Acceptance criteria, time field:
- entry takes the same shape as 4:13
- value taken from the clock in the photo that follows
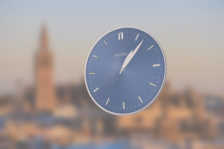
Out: 1:07
